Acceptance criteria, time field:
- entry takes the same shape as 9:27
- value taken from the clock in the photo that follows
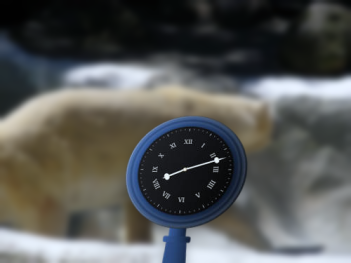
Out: 8:12
